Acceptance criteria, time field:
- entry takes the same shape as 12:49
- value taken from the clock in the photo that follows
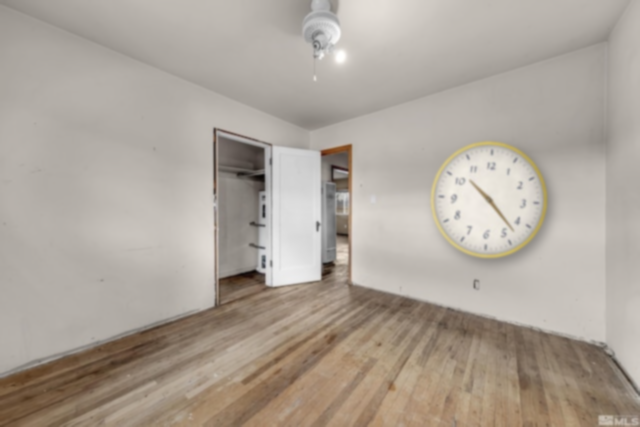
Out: 10:23
